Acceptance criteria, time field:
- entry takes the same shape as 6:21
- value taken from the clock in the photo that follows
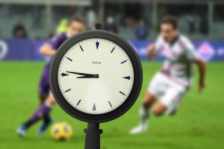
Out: 8:46
